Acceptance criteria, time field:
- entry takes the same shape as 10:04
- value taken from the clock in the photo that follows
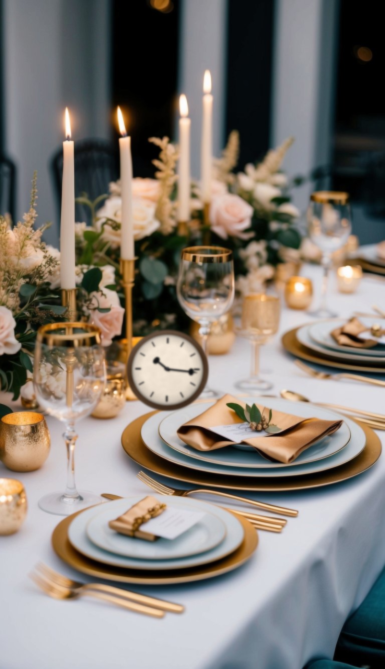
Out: 10:16
